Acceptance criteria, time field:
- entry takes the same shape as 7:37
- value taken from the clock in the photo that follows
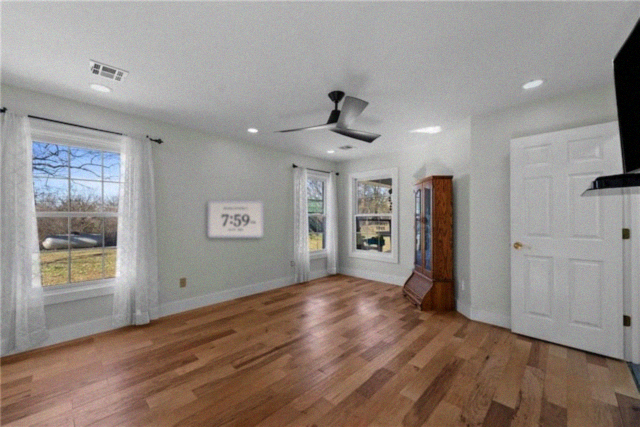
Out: 7:59
